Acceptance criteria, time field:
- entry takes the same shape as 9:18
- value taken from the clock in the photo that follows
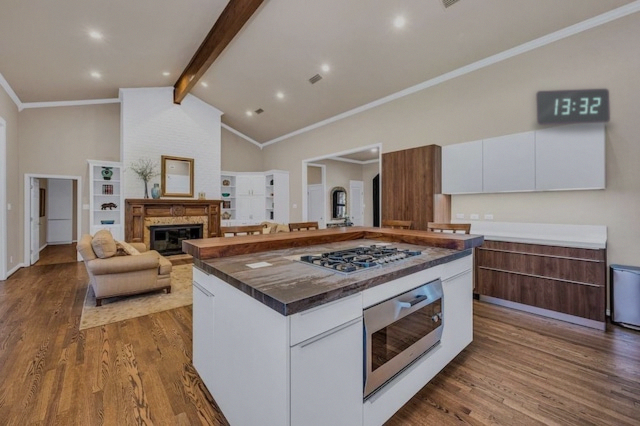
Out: 13:32
